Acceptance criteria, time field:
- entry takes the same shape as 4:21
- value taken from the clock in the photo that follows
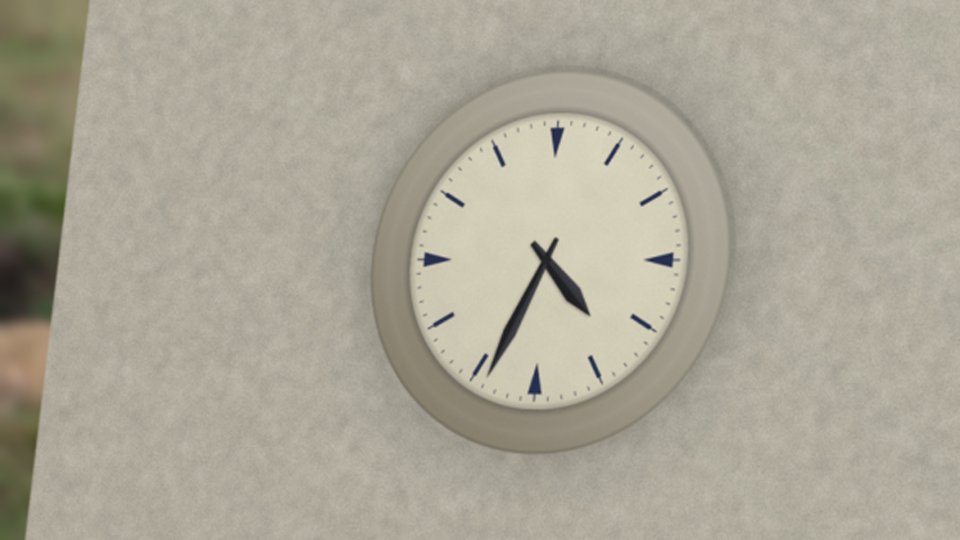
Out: 4:34
